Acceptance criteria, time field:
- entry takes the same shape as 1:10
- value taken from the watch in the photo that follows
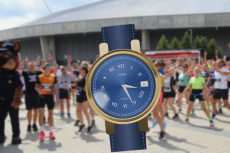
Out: 3:26
